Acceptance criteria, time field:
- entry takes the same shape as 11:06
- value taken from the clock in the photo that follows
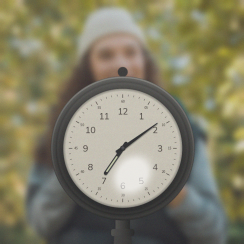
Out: 7:09
